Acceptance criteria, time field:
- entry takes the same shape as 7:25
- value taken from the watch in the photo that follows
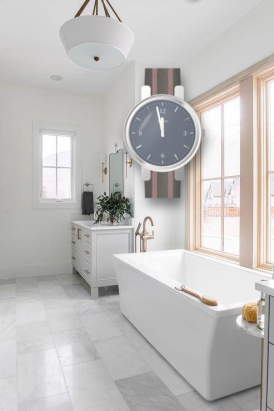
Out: 11:58
